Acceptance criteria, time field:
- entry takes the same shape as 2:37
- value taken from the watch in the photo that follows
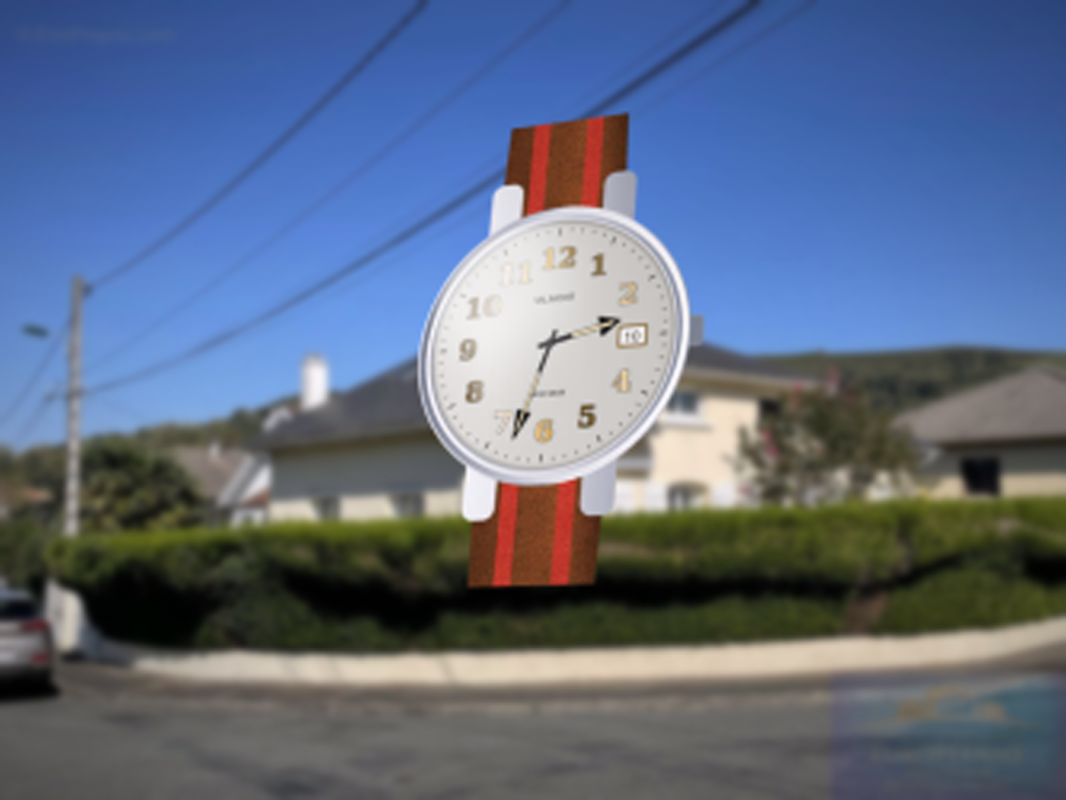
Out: 2:33
